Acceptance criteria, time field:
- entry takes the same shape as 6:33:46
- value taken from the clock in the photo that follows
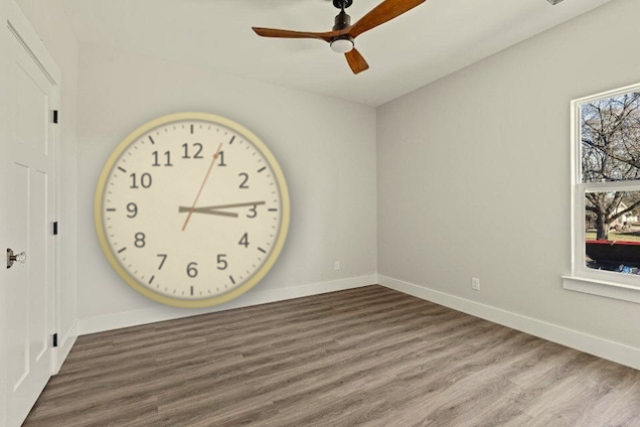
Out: 3:14:04
